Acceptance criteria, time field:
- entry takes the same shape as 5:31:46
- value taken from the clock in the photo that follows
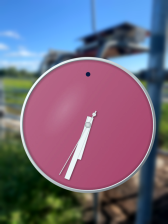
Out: 6:33:35
